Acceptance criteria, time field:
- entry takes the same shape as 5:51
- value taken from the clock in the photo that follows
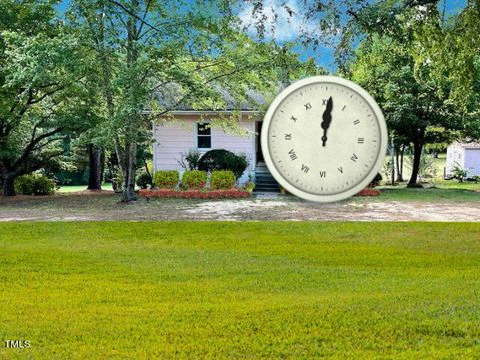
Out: 12:01
